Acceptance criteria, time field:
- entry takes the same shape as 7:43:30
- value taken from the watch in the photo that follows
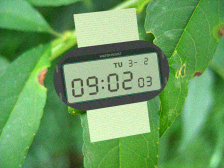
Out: 9:02:03
